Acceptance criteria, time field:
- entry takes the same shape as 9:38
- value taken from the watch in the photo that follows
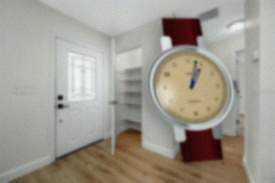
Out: 1:03
